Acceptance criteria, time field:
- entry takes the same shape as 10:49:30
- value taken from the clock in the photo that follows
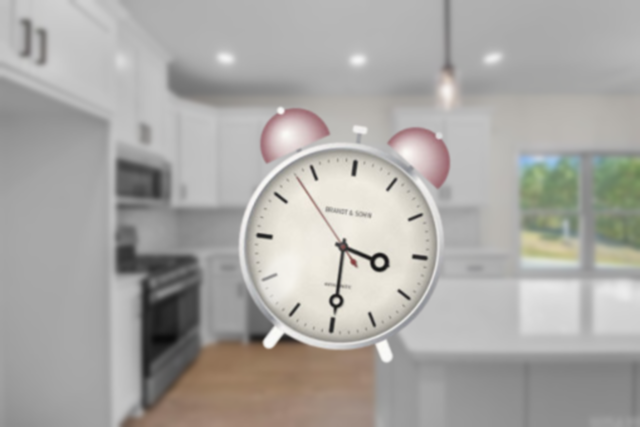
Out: 3:29:53
